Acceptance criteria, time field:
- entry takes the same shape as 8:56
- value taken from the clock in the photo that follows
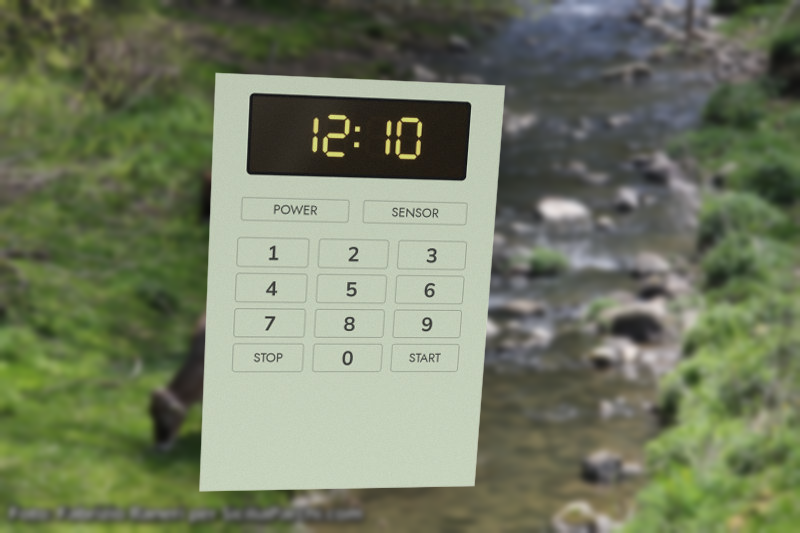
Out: 12:10
